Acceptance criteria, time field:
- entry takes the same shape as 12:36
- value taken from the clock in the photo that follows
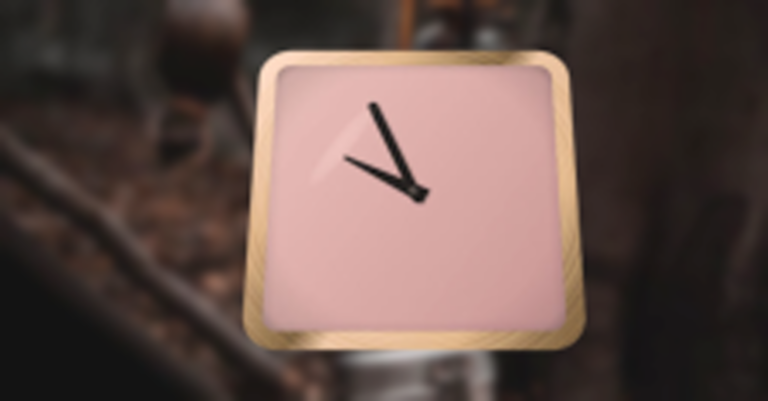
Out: 9:56
